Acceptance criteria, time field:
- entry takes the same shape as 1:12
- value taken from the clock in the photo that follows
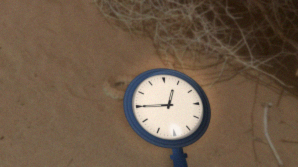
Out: 12:45
